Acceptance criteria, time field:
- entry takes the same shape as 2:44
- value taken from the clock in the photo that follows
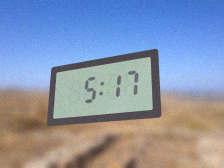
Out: 5:17
